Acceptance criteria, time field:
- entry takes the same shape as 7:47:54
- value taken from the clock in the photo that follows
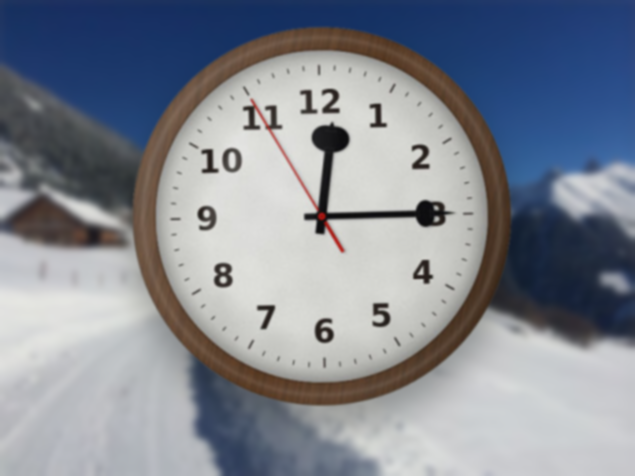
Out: 12:14:55
